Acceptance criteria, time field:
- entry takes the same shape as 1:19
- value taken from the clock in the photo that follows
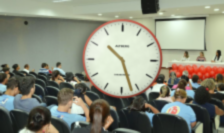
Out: 10:27
